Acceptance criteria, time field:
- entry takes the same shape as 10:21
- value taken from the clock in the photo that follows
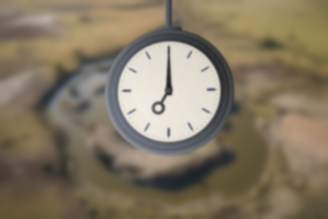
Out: 7:00
